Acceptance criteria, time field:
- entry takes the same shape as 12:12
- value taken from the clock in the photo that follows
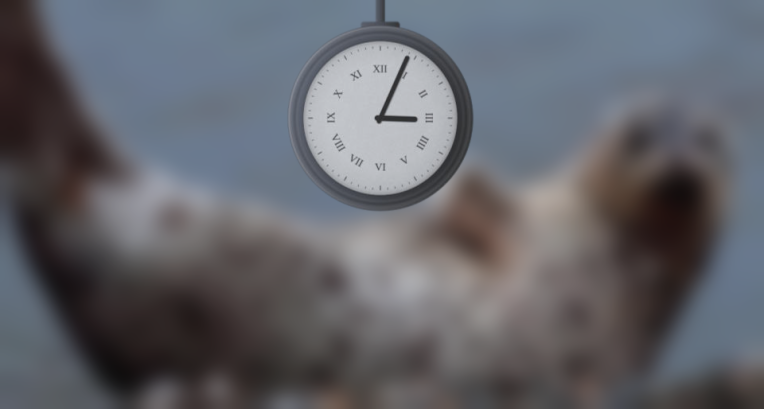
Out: 3:04
